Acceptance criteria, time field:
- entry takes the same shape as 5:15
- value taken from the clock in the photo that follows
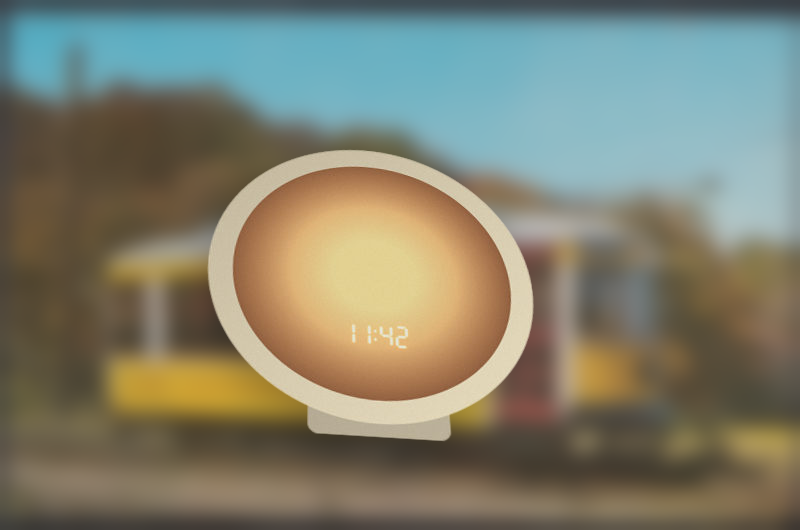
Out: 11:42
